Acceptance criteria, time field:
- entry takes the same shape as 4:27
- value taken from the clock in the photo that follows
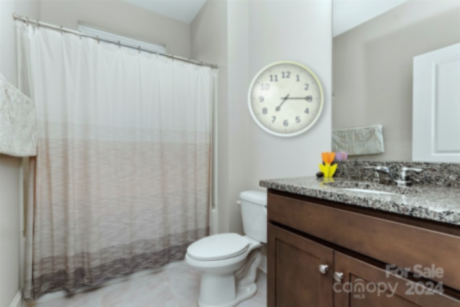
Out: 7:15
